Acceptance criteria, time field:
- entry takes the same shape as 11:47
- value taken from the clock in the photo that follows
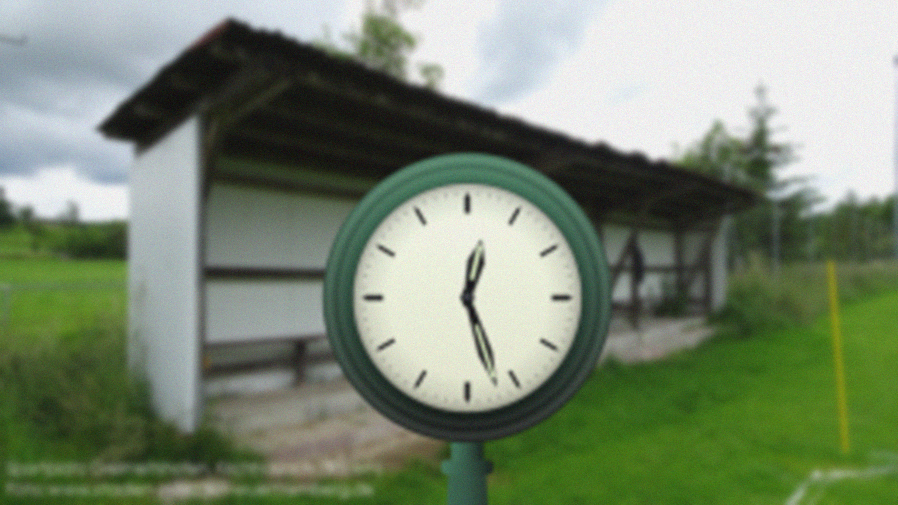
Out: 12:27
